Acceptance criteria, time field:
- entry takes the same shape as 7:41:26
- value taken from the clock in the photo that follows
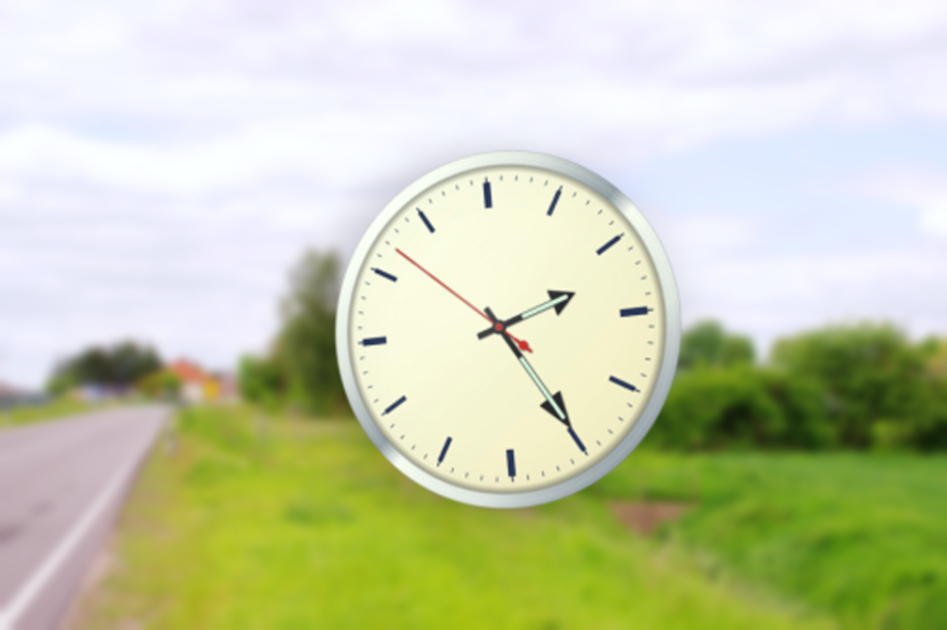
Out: 2:24:52
